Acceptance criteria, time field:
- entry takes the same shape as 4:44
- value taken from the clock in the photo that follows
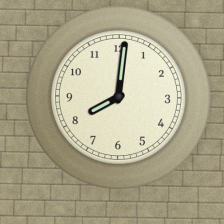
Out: 8:01
